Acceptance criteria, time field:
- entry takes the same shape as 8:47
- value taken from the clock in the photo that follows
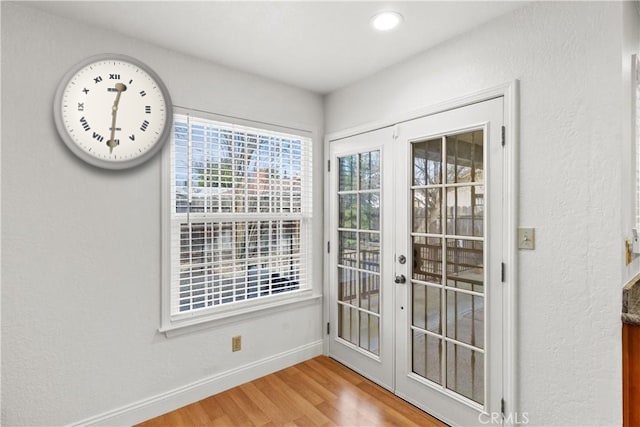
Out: 12:31
